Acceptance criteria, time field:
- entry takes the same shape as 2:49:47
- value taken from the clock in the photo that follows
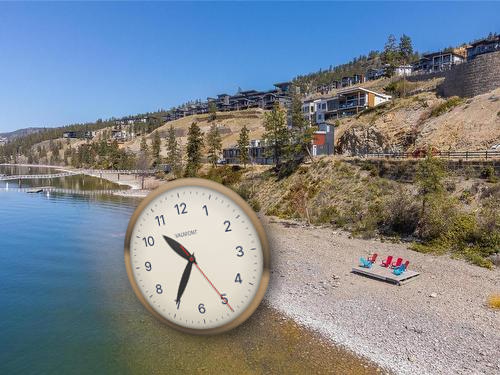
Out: 10:35:25
